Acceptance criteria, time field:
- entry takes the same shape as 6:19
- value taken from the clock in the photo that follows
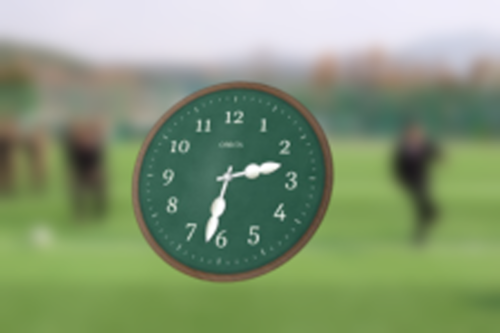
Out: 2:32
